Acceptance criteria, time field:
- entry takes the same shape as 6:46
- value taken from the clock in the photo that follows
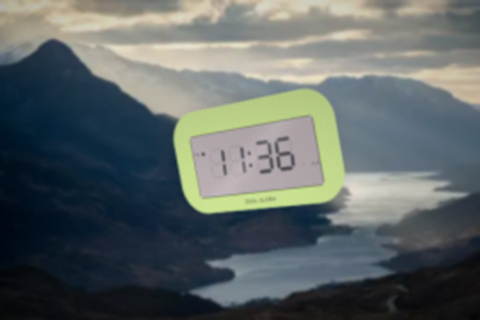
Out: 11:36
